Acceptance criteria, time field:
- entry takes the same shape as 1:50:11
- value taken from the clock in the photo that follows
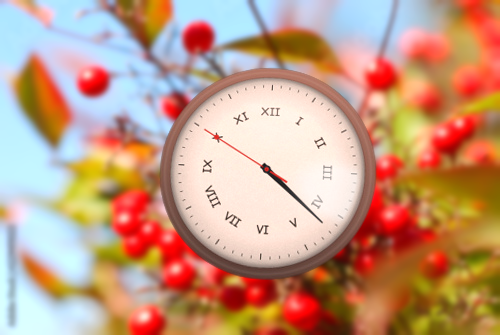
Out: 4:21:50
